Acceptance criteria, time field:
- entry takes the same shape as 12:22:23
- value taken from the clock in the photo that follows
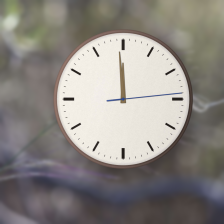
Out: 11:59:14
